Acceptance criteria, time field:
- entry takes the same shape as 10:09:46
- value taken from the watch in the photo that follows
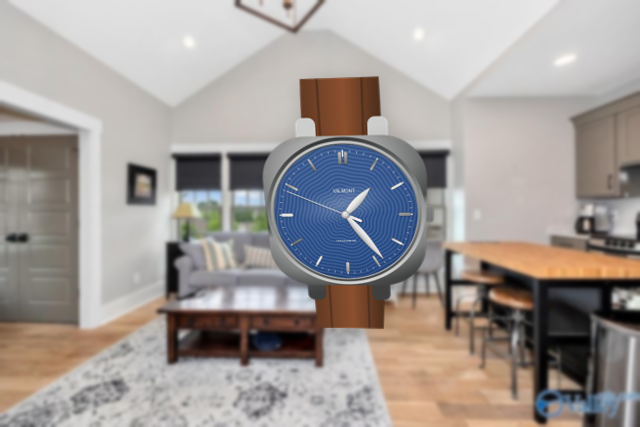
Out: 1:23:49
